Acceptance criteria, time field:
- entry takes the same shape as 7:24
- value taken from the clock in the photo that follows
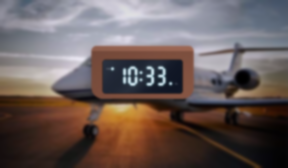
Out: 10:33
